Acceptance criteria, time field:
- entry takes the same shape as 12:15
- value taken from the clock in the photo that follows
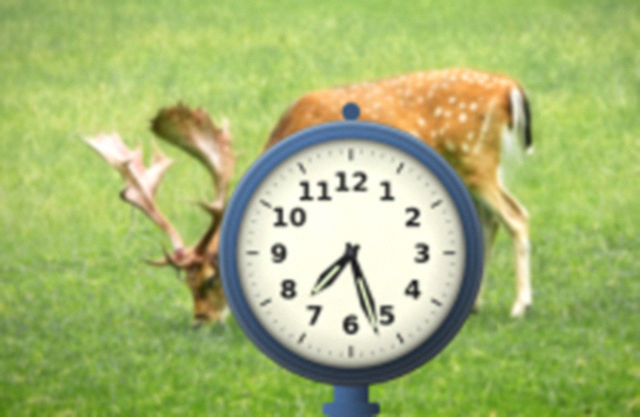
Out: 7:27
